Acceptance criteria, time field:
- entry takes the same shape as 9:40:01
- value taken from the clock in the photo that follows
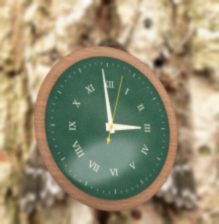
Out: 2:59:03
